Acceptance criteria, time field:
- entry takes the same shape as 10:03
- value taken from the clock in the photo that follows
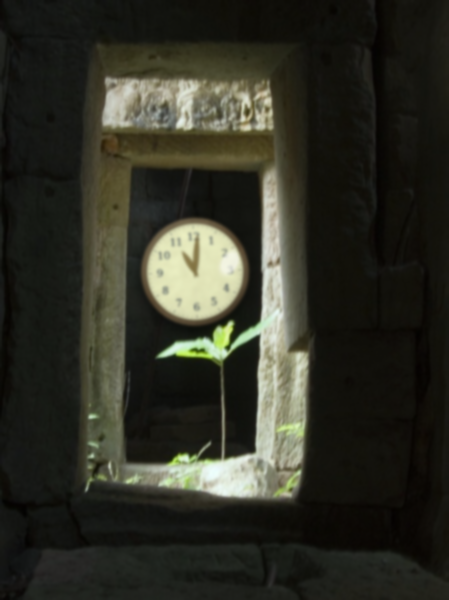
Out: 11:01
